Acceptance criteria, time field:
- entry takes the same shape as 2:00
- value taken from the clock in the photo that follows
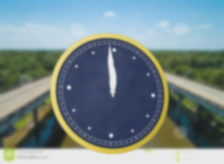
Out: 11:59
